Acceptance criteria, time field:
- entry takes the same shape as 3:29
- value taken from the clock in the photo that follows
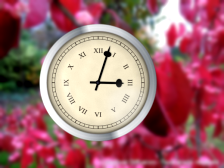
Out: 3:03
